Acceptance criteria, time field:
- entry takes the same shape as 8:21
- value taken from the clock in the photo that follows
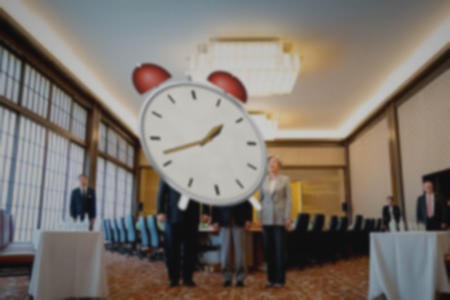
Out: 1:42
